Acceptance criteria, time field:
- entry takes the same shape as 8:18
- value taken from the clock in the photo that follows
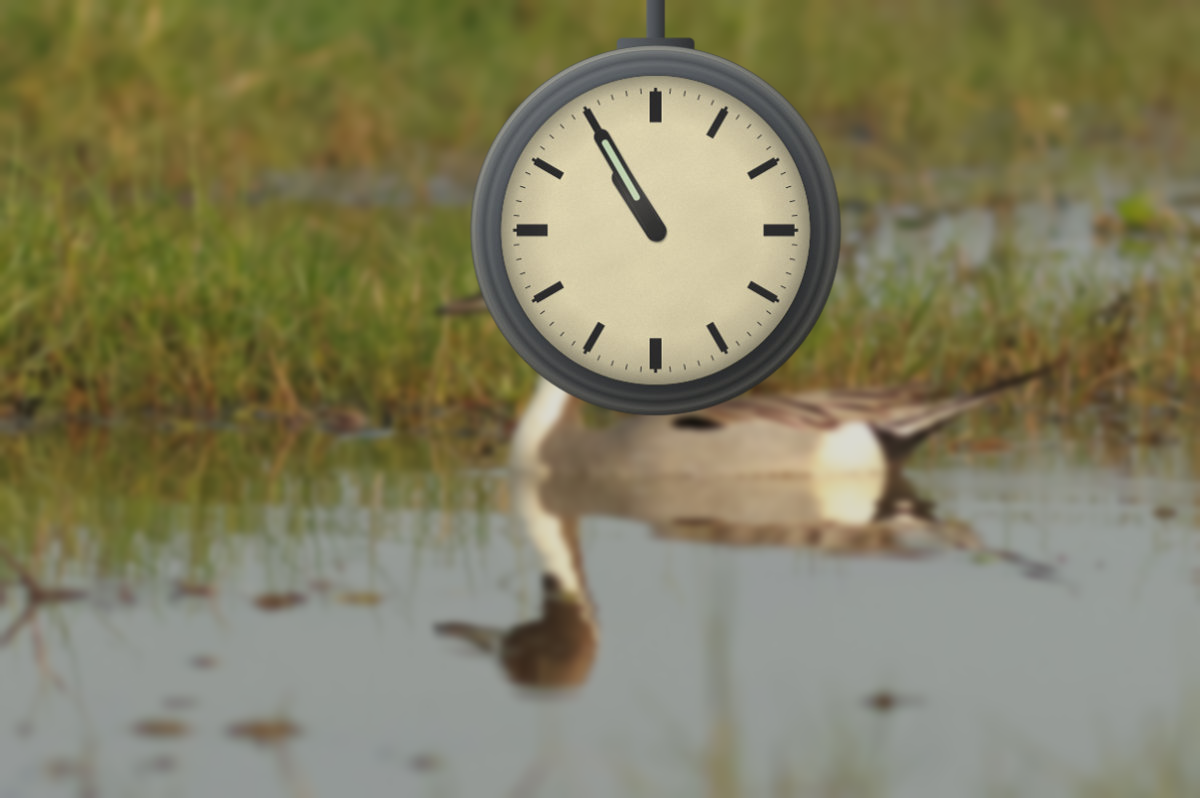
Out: 10:55
